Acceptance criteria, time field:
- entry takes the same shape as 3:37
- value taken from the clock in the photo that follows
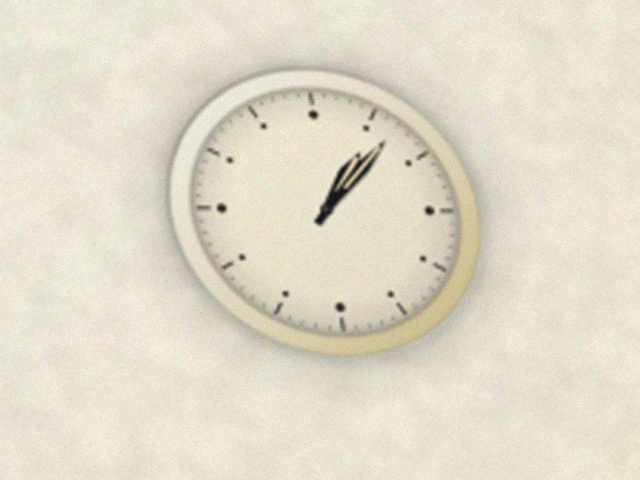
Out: 1:07
